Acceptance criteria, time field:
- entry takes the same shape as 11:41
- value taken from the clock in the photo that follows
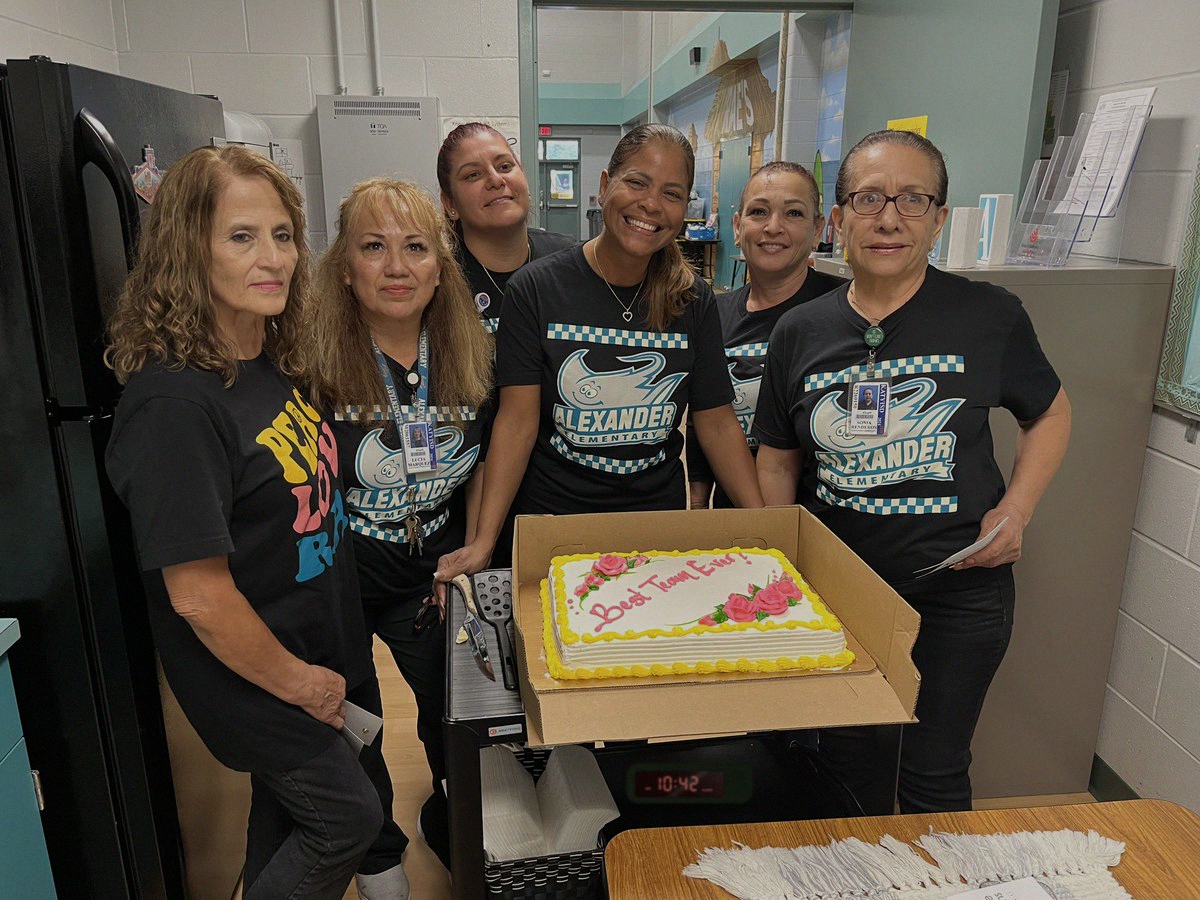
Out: 10:42
